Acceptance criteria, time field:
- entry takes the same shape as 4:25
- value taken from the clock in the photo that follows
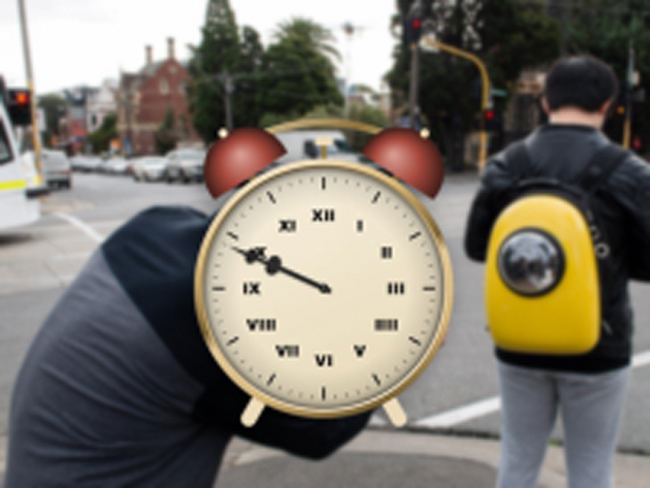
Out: 9:49
